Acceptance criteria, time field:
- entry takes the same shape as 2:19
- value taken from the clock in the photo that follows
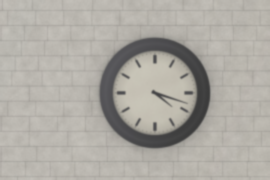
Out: 4:18
